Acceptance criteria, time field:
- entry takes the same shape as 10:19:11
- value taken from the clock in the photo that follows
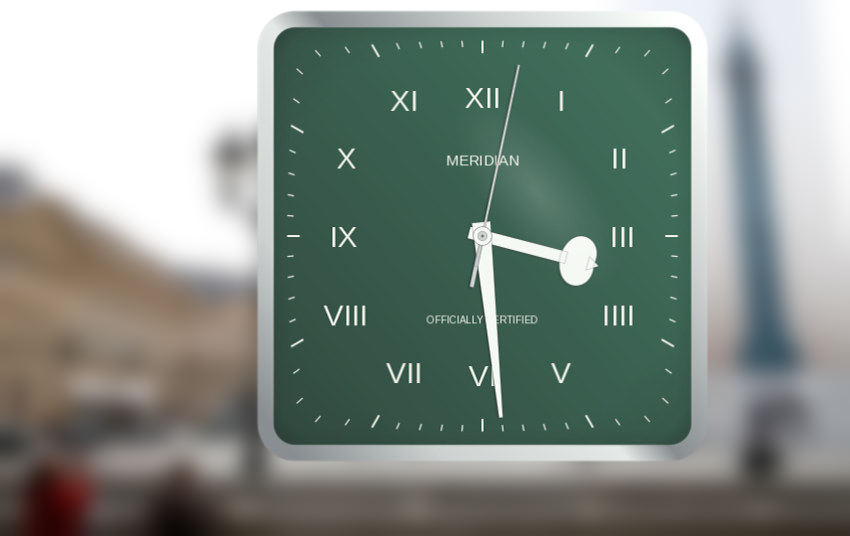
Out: 3:29:02
